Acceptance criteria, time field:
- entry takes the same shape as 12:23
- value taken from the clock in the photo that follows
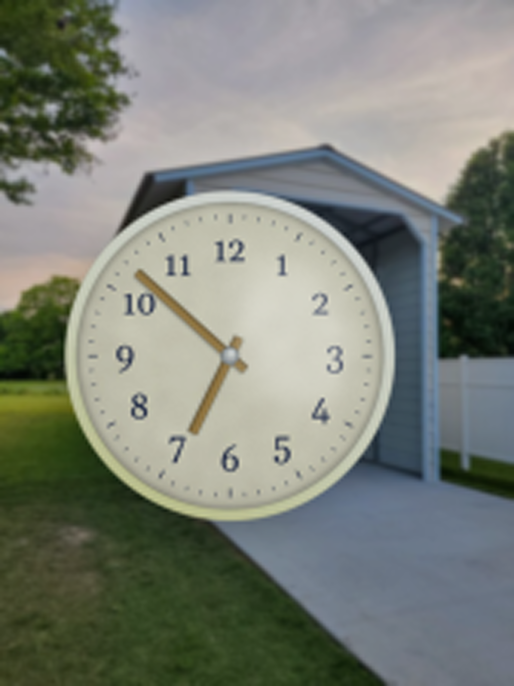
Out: 6:52
